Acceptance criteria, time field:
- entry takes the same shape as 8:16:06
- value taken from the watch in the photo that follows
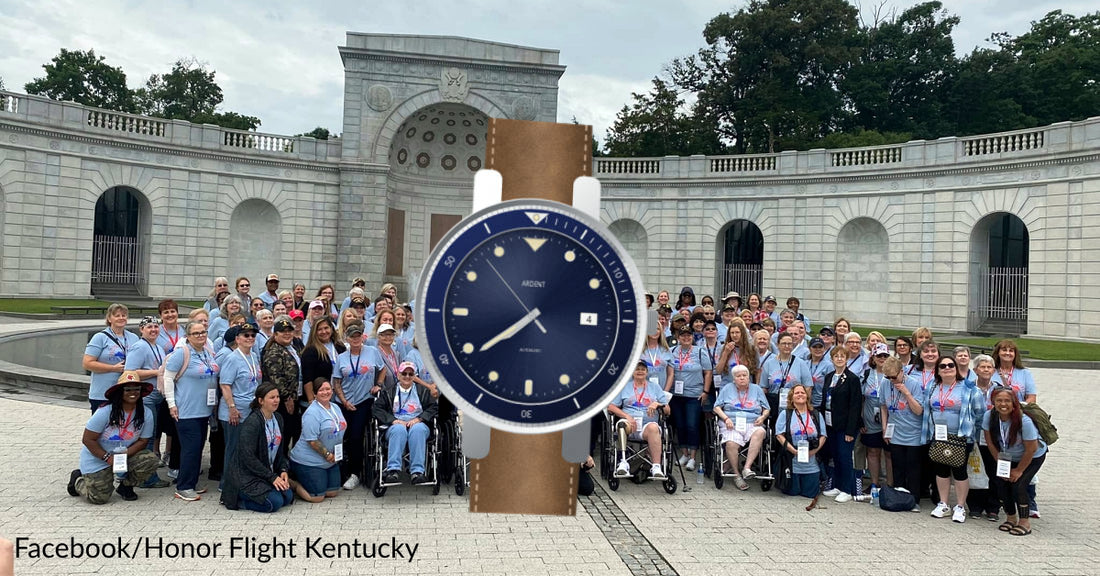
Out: 7:38:53
